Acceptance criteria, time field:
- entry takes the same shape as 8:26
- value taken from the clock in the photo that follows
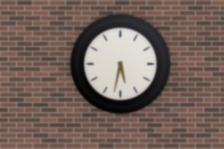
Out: 5:32
